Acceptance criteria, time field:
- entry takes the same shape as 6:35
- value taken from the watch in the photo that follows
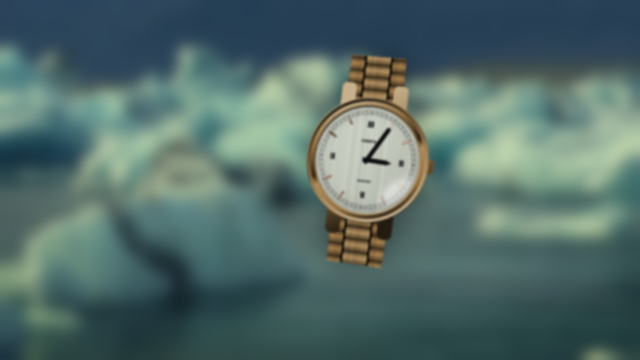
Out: 3:05
